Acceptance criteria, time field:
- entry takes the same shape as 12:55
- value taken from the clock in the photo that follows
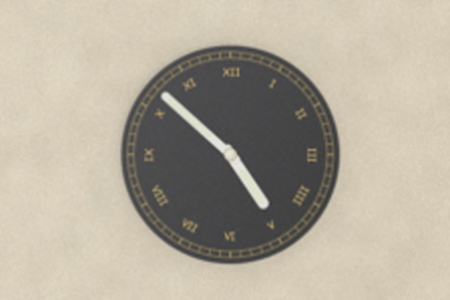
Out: 4:52
